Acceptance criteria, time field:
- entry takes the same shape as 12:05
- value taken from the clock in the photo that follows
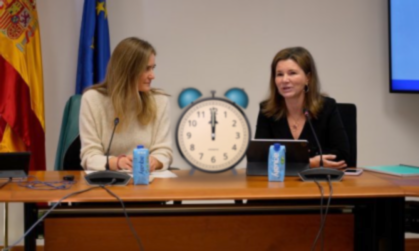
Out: 12:00
